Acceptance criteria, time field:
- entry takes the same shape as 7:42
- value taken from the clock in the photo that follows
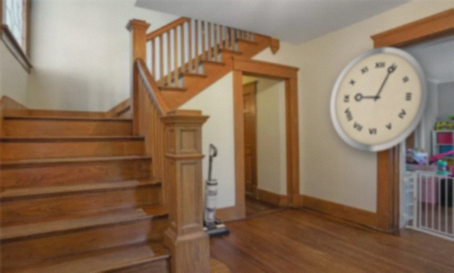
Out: 9:04
